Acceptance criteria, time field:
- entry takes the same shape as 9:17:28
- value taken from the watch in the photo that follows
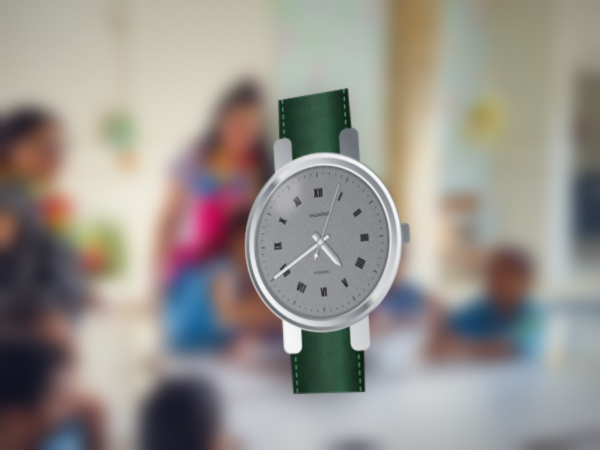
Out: 4:40:04
